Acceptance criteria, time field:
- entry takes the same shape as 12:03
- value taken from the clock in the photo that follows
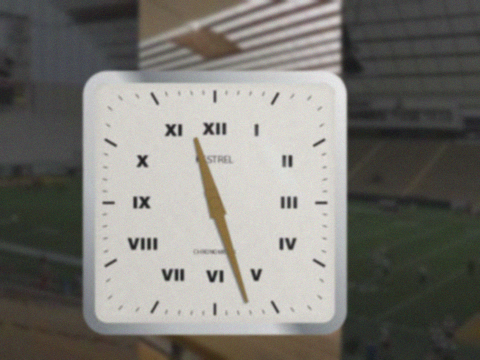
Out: 11:27
